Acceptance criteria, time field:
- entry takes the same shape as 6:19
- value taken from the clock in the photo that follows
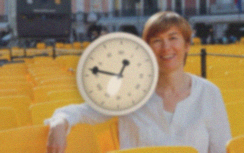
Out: 12:47
